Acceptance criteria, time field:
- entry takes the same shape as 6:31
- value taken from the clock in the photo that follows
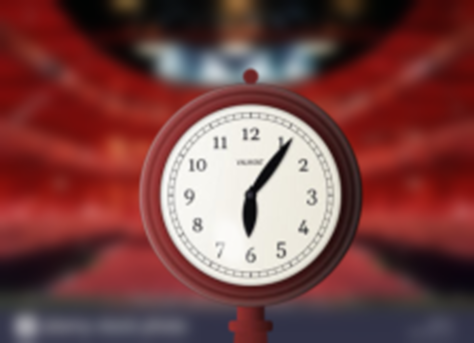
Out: 6:06
